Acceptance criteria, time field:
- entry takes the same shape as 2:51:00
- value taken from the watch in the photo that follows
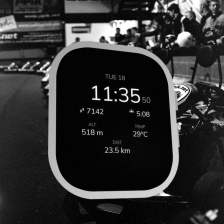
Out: 11:35:50
